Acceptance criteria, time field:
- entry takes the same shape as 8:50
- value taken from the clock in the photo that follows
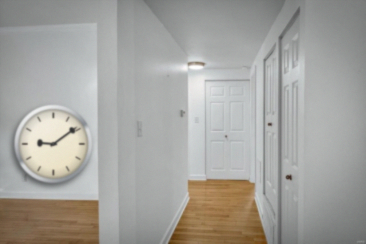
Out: 9:09
